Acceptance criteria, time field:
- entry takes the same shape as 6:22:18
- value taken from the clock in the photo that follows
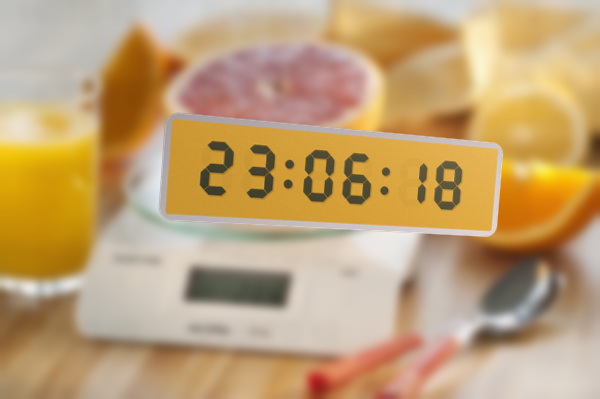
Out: 23:06:18
